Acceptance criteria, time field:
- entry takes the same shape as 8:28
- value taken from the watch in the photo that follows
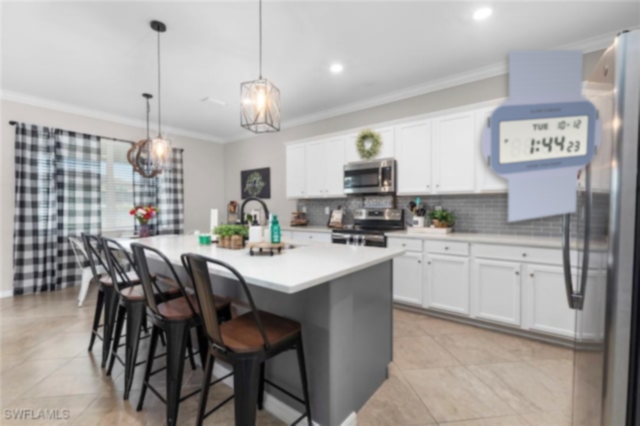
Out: 1:44
